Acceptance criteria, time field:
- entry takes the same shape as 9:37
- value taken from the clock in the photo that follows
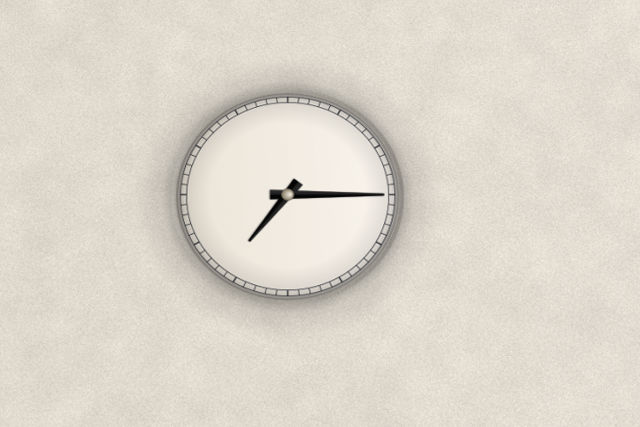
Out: 7:15
